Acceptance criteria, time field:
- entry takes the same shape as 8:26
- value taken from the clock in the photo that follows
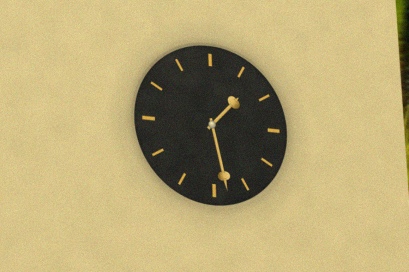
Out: 1:28
